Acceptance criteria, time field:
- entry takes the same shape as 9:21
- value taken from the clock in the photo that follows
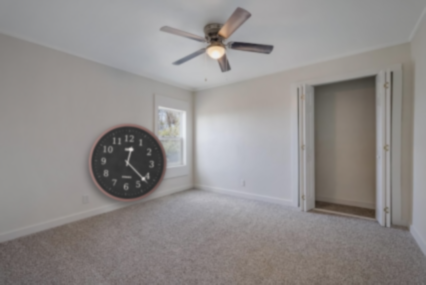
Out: 12:22
